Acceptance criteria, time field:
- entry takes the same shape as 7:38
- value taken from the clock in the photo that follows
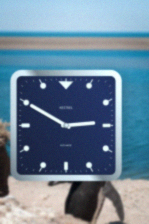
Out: 2:50
